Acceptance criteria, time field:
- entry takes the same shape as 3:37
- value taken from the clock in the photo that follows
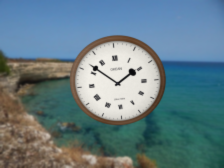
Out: 1:52
